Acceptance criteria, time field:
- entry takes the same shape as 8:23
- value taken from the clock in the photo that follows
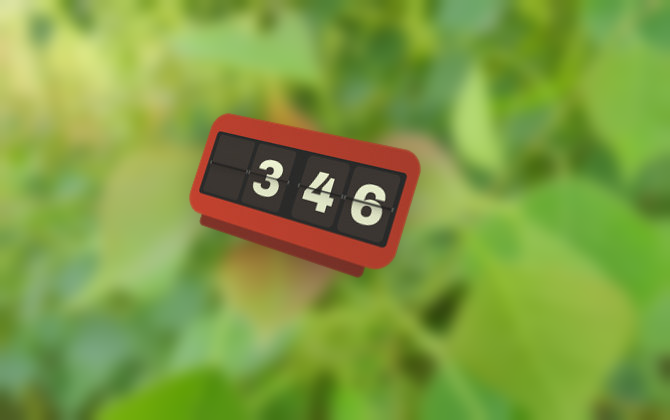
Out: 3:46
